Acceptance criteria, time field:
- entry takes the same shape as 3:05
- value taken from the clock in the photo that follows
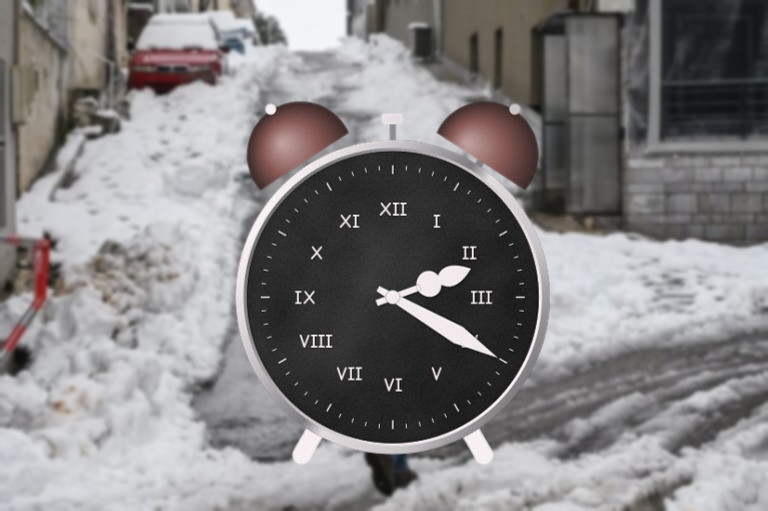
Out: 2:20
